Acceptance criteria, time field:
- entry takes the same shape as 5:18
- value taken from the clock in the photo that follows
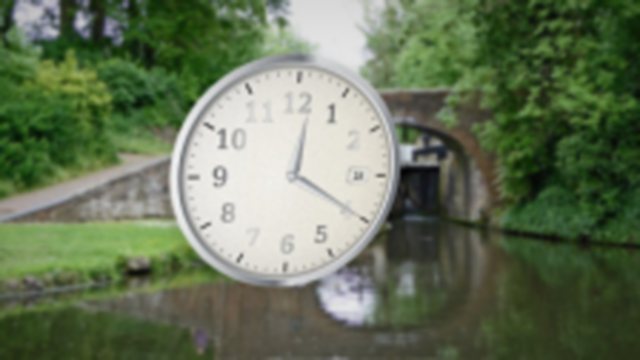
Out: 12:20
